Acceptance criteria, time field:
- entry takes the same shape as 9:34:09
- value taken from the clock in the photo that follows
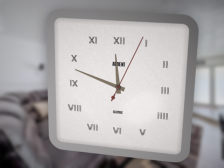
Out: 11:48:04
